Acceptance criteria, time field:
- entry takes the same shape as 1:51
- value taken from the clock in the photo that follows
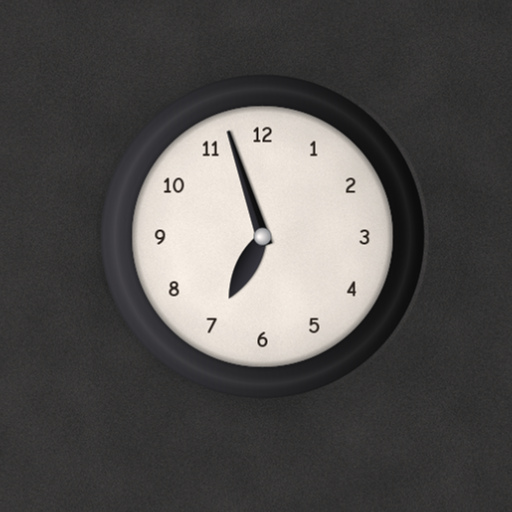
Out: 6:57
